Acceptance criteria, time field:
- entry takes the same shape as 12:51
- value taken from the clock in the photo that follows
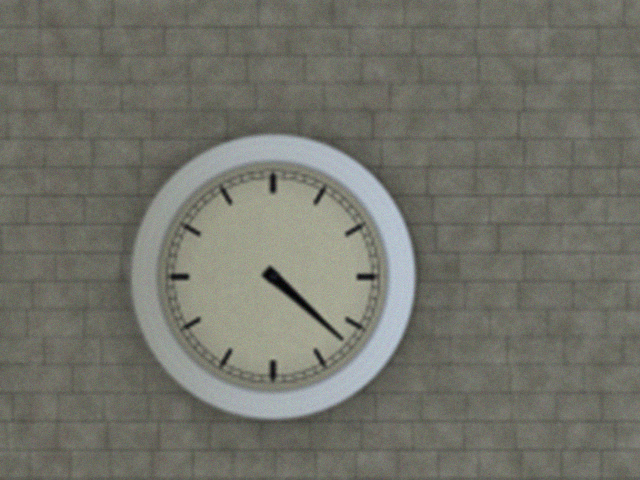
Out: 4:22
